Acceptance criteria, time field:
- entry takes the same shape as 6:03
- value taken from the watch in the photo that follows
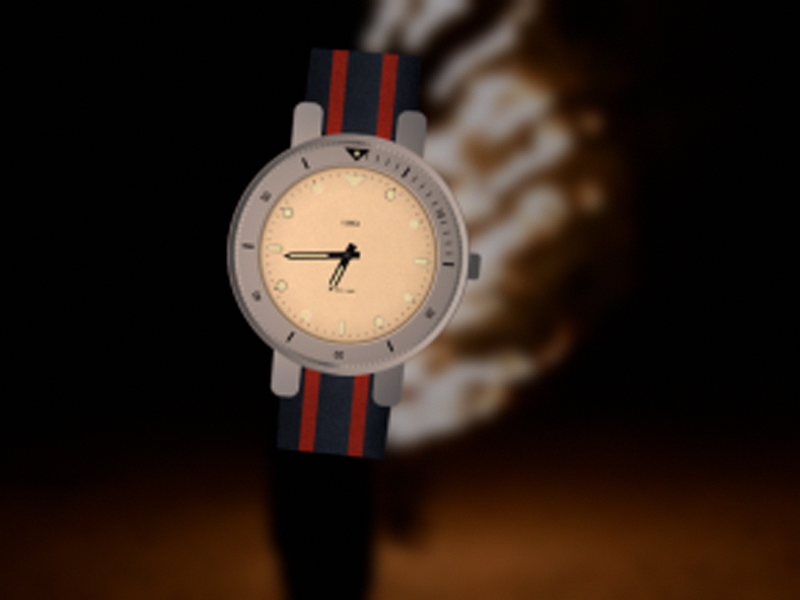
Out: 6:44
